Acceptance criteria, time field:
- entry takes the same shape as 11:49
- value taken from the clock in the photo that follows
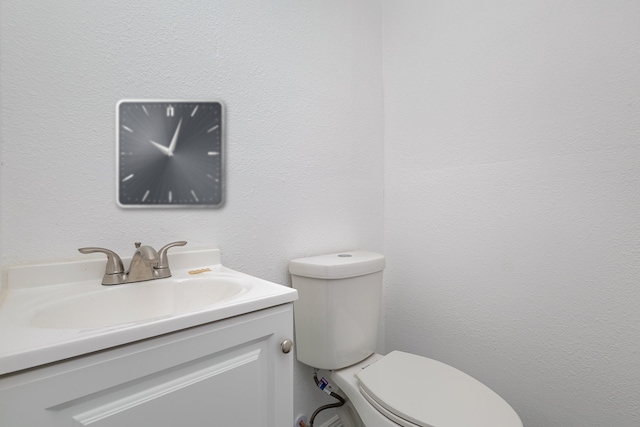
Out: 10:03
